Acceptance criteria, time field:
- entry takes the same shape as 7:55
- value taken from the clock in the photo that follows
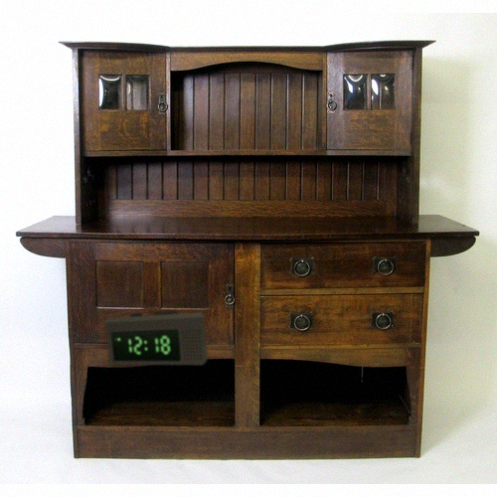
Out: 12:18
